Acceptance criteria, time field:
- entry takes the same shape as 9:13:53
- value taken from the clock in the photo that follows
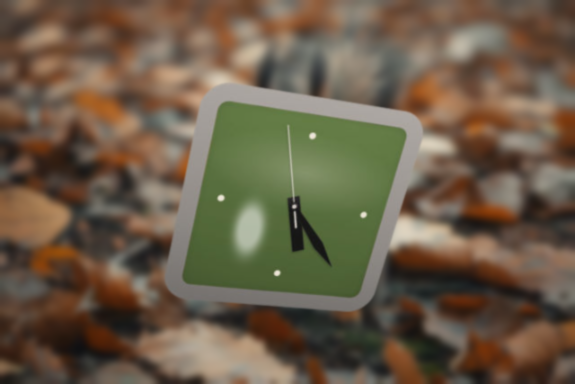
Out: 5:22:57
